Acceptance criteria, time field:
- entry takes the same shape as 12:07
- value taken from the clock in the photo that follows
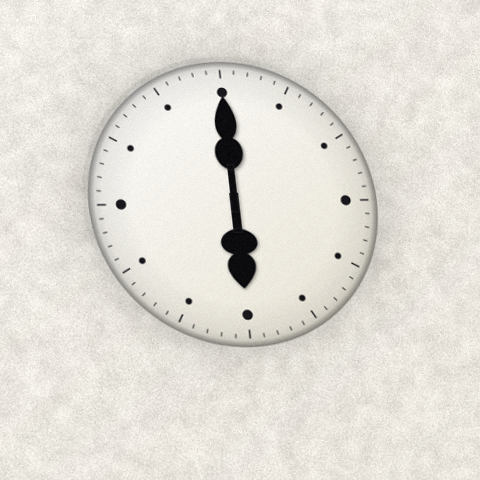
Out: 6:00
